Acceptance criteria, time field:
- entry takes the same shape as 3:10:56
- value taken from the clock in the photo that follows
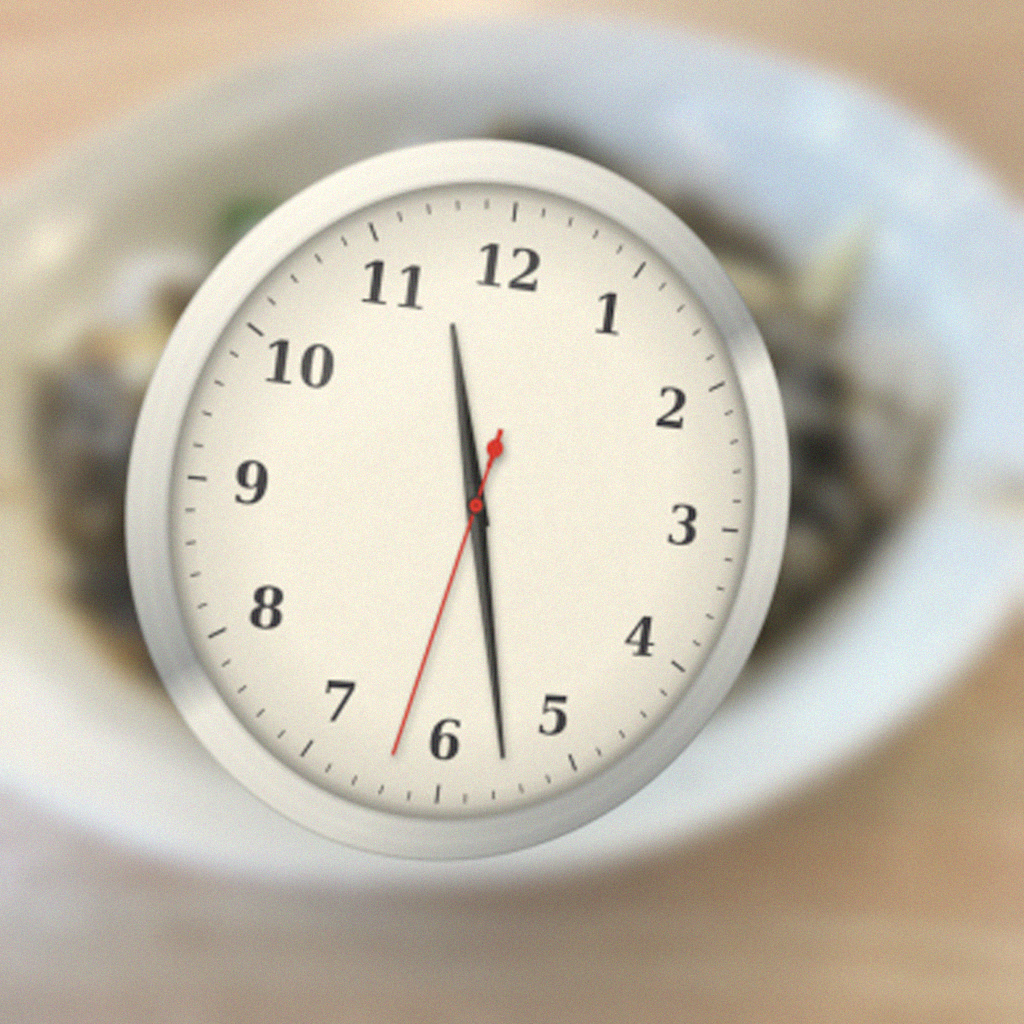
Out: 11:27:32
